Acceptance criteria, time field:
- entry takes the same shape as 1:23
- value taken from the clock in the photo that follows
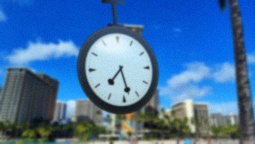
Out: 7:28
